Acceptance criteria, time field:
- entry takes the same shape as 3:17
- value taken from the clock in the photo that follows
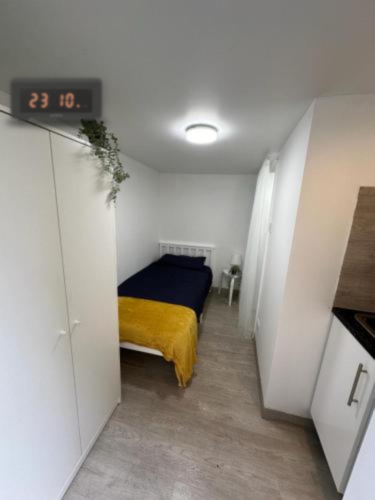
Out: 23:10
